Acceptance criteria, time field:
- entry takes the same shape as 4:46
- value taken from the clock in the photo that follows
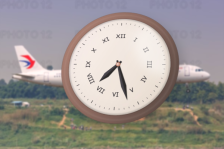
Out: 7:27
